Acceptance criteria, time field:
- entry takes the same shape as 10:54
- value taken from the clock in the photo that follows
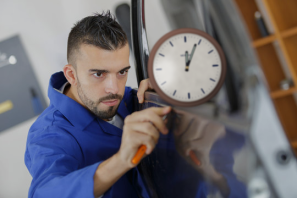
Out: 12:04
